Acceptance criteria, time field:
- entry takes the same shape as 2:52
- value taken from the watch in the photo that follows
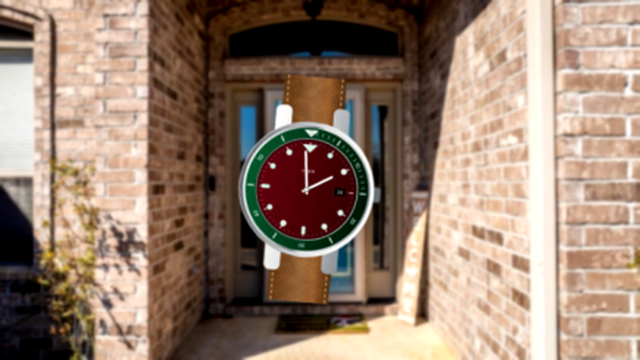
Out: 1:59
